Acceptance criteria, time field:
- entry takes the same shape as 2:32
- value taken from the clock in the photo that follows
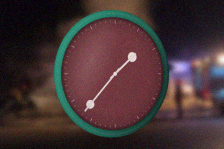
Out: 1:37
